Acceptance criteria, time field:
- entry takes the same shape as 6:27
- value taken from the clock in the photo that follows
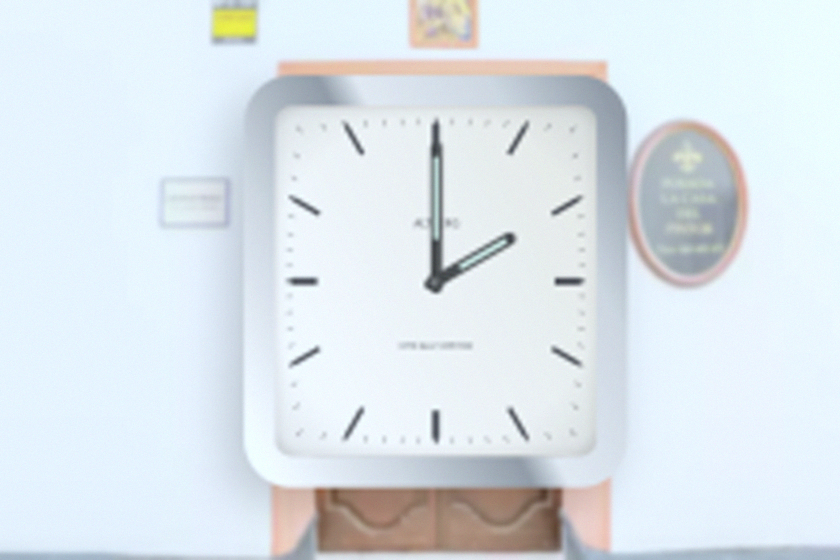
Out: 2:00
